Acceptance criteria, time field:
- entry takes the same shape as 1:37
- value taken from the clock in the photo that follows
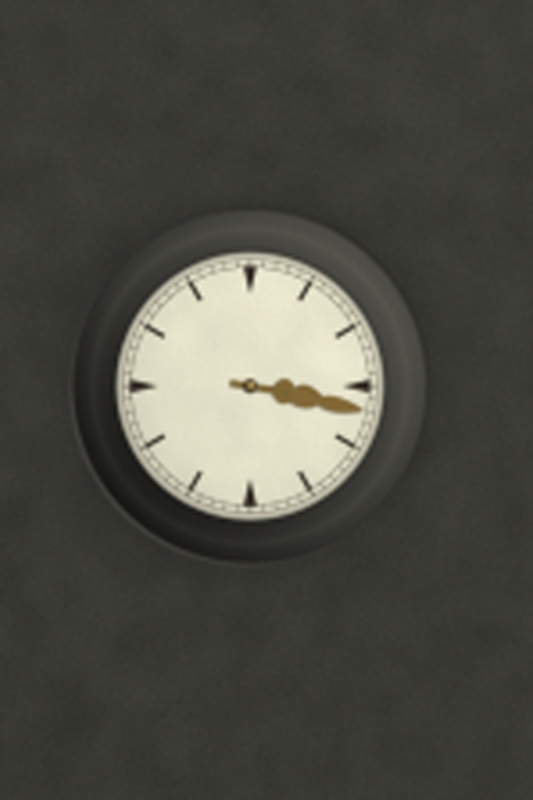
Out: 3:17
